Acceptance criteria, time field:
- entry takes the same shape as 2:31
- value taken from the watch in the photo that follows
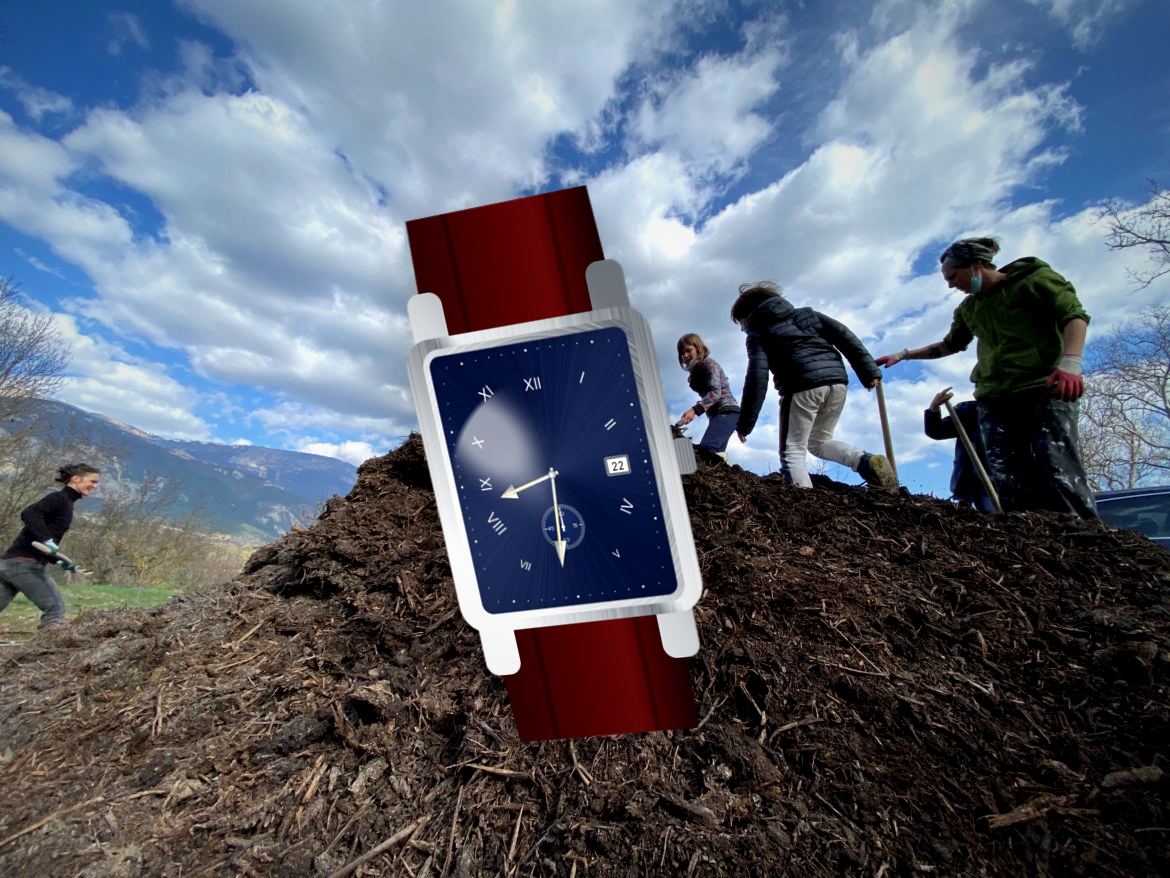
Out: 8:31
